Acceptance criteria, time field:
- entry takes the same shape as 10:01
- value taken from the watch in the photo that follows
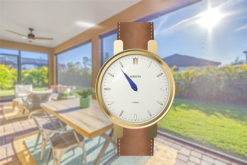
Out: 10:54
